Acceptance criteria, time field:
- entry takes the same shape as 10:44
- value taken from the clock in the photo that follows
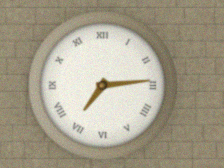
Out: 7:14
